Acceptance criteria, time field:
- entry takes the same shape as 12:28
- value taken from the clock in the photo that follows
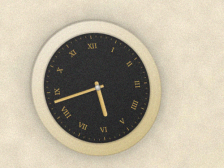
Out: 5:43
